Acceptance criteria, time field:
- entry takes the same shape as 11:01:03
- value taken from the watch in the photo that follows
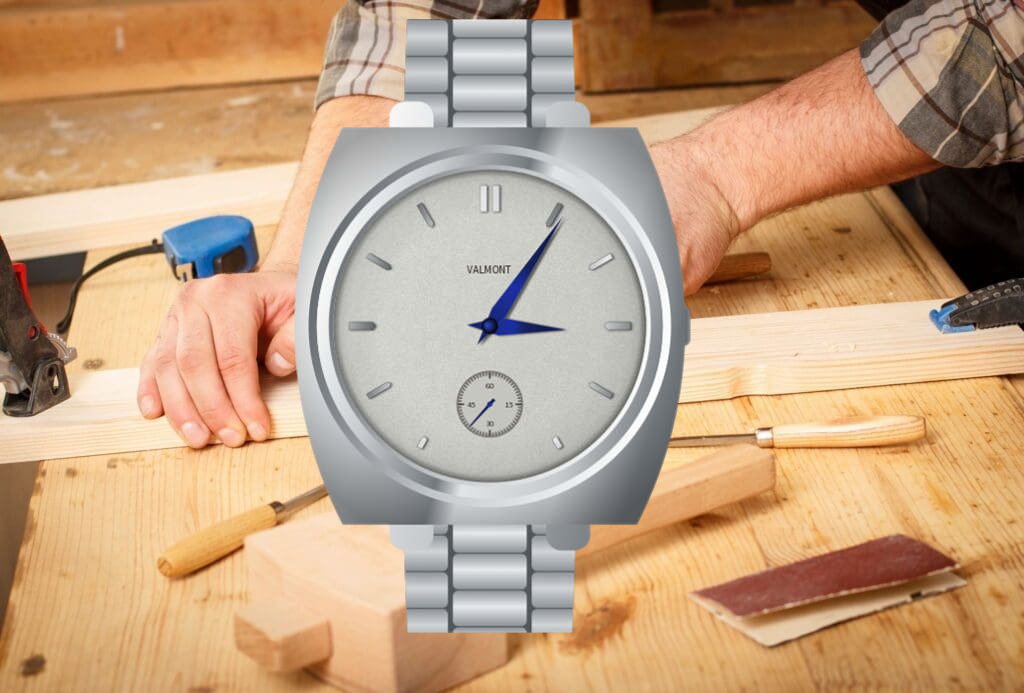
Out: 3:05:37
